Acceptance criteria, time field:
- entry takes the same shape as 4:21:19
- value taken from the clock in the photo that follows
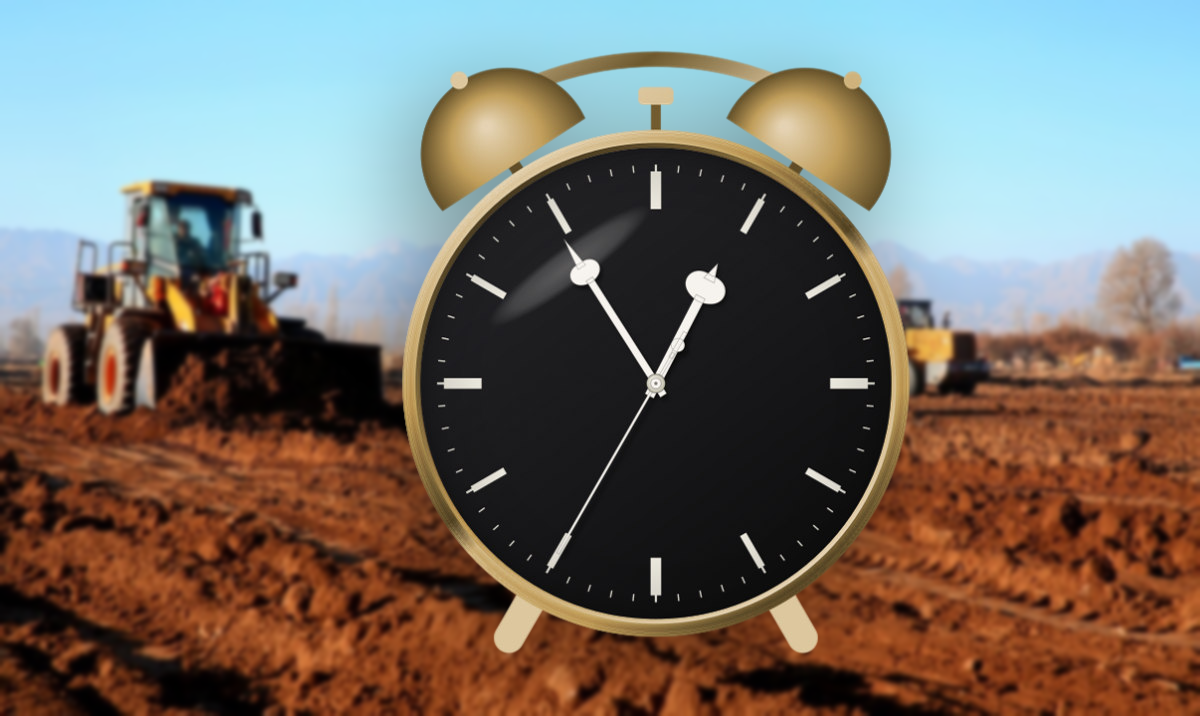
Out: 12:54:35
